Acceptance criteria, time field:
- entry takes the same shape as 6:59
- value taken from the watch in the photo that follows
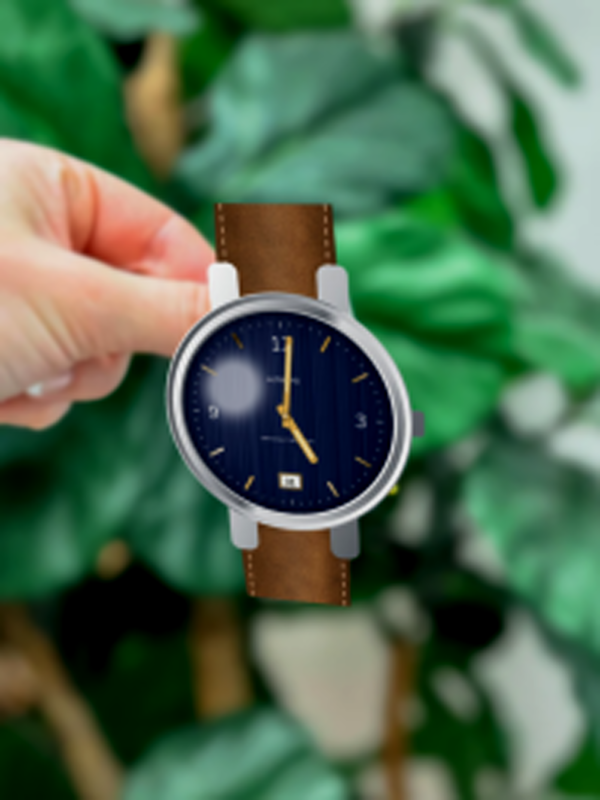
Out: 5:01
